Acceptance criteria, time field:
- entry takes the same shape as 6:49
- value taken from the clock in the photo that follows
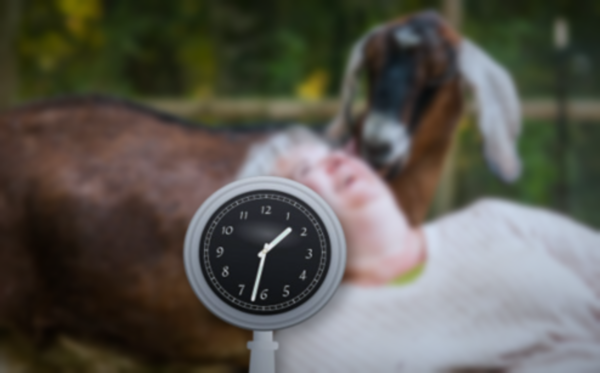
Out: 1:32
